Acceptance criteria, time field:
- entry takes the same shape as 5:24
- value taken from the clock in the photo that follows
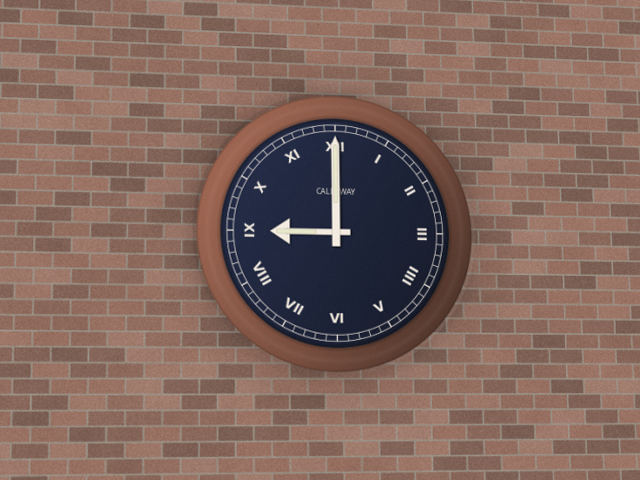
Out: 9:00
